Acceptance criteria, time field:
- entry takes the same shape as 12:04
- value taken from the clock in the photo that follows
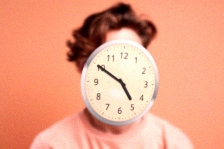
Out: 4:50
